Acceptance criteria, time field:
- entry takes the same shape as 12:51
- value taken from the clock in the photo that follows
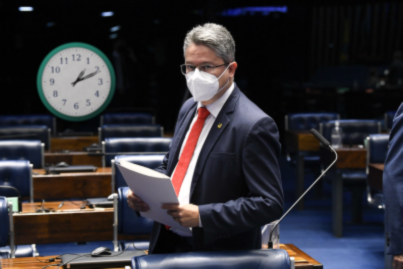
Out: 1:11
